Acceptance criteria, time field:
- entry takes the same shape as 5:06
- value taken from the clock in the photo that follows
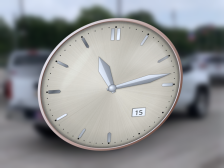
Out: 11:13
